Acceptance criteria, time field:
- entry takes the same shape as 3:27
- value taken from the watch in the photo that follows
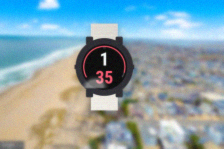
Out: 1:35
